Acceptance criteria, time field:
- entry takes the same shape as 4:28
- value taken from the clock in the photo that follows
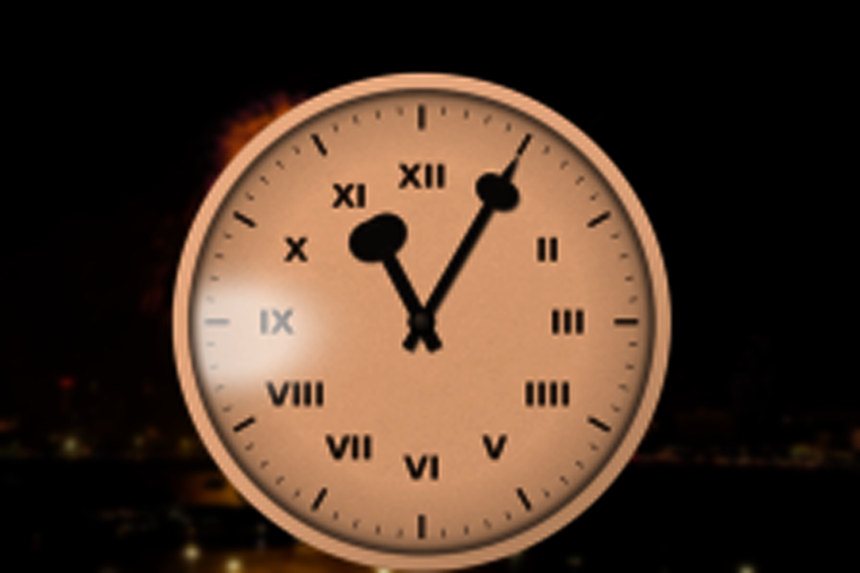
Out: 11:05
